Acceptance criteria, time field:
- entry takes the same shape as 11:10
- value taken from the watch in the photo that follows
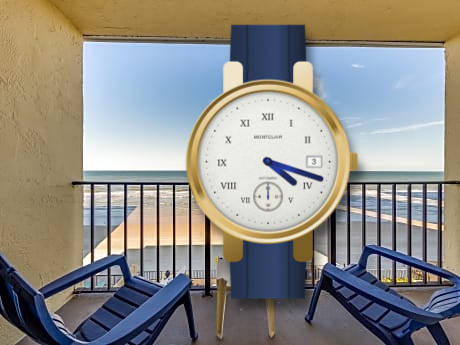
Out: 4:18
